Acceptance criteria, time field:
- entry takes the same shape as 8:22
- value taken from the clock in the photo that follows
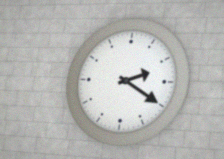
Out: 2:20
